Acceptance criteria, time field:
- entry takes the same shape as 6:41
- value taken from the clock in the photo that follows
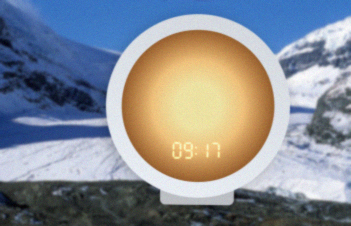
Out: 9:17
